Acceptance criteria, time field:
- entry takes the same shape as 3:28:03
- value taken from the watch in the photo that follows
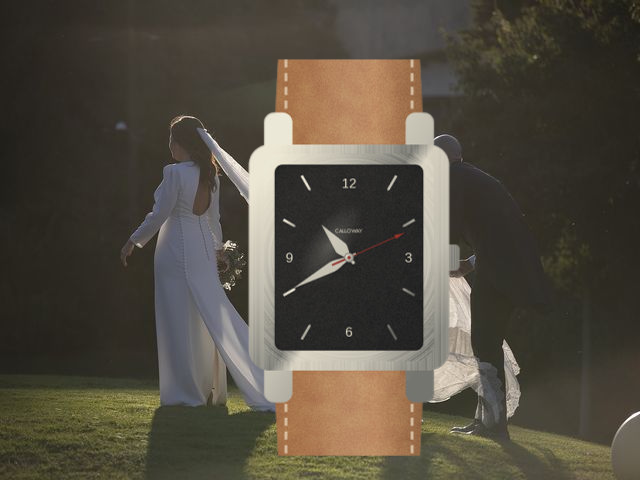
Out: 10:40:11
